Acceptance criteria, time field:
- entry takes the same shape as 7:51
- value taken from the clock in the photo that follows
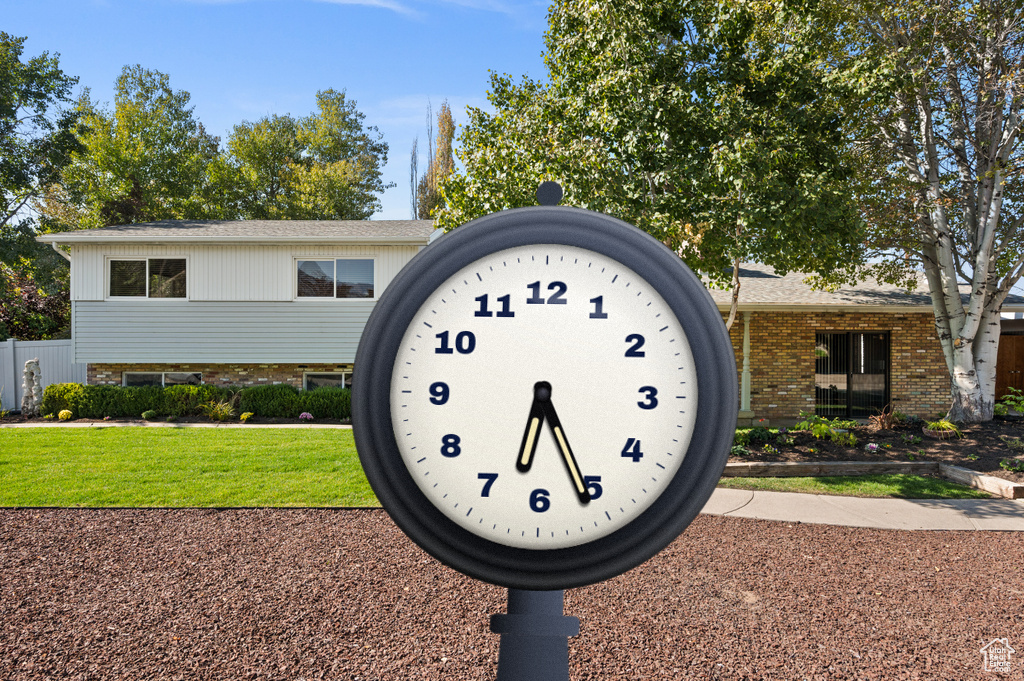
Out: 6:26
